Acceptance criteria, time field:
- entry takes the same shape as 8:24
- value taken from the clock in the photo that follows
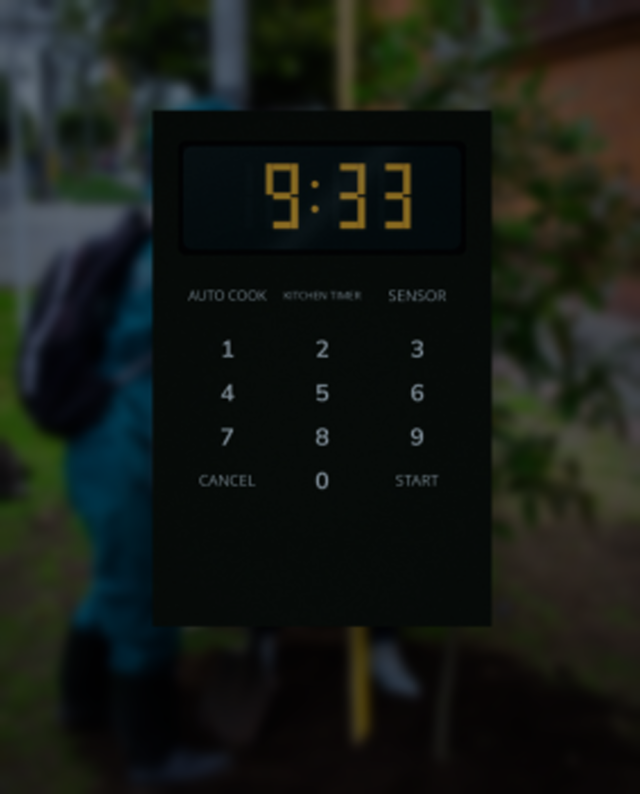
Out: 9:33
